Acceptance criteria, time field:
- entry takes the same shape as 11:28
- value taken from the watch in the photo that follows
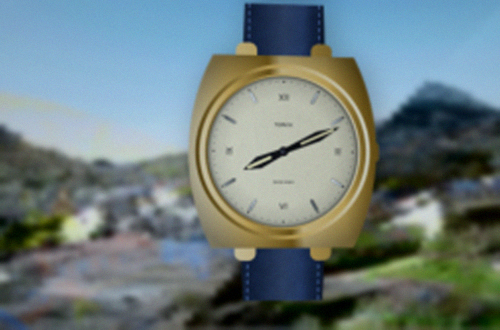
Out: 8:11
